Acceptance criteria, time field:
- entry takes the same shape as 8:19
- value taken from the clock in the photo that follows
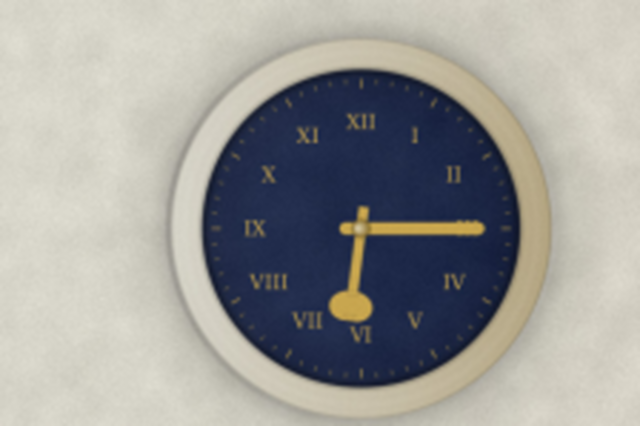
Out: 6:15
